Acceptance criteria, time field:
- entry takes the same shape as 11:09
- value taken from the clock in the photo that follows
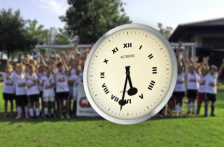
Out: 5:32
